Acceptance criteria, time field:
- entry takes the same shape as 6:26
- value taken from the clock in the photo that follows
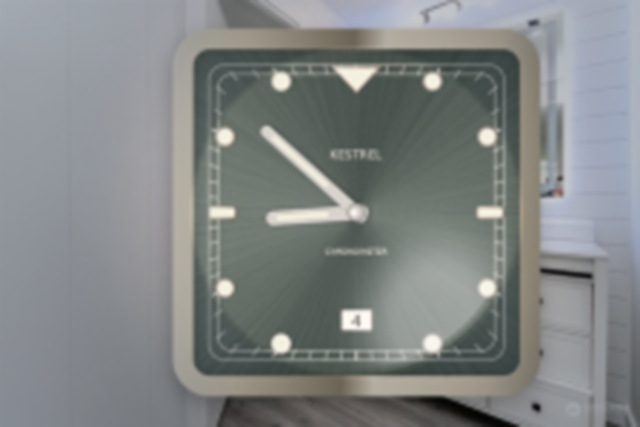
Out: 8:52
